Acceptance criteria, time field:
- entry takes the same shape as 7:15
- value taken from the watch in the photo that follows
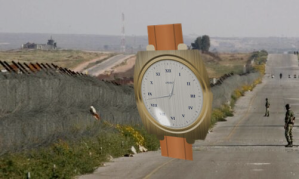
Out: 12:43
